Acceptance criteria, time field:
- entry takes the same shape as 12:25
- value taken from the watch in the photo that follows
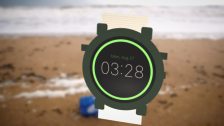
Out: 3:28
